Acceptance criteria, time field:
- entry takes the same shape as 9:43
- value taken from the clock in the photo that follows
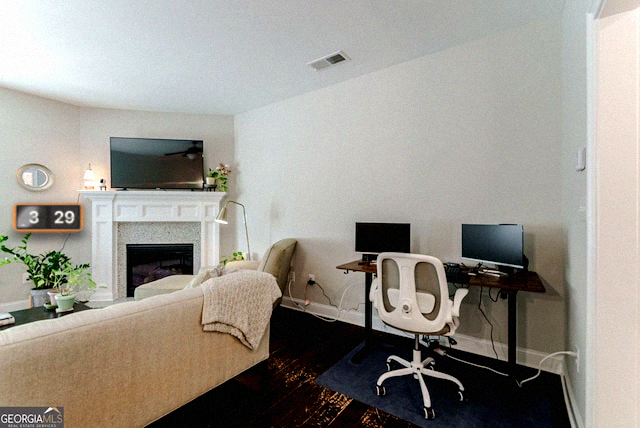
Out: 3:29
